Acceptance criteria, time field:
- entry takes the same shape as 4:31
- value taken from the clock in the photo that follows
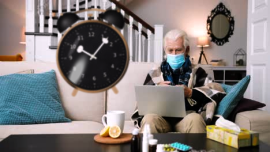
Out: 10:07
